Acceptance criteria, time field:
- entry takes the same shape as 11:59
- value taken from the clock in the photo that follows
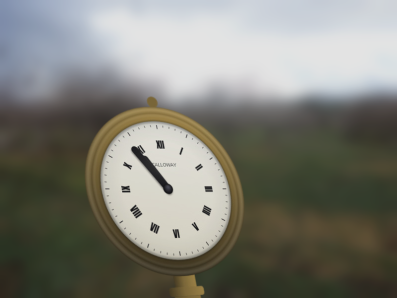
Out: 10:54
